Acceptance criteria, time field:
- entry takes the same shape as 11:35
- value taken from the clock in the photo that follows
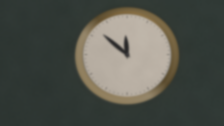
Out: 11:52
